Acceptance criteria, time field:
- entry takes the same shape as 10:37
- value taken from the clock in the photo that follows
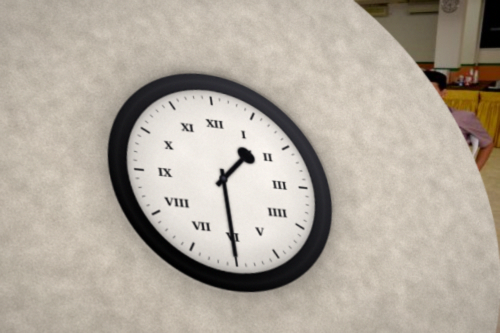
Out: 1:30
